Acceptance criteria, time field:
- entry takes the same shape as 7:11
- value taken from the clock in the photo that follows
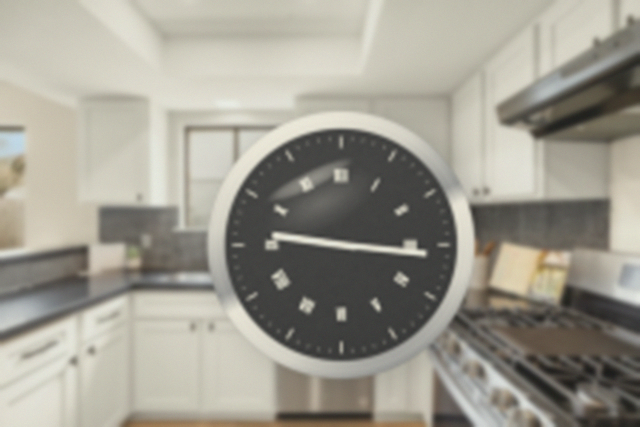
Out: 9:16
